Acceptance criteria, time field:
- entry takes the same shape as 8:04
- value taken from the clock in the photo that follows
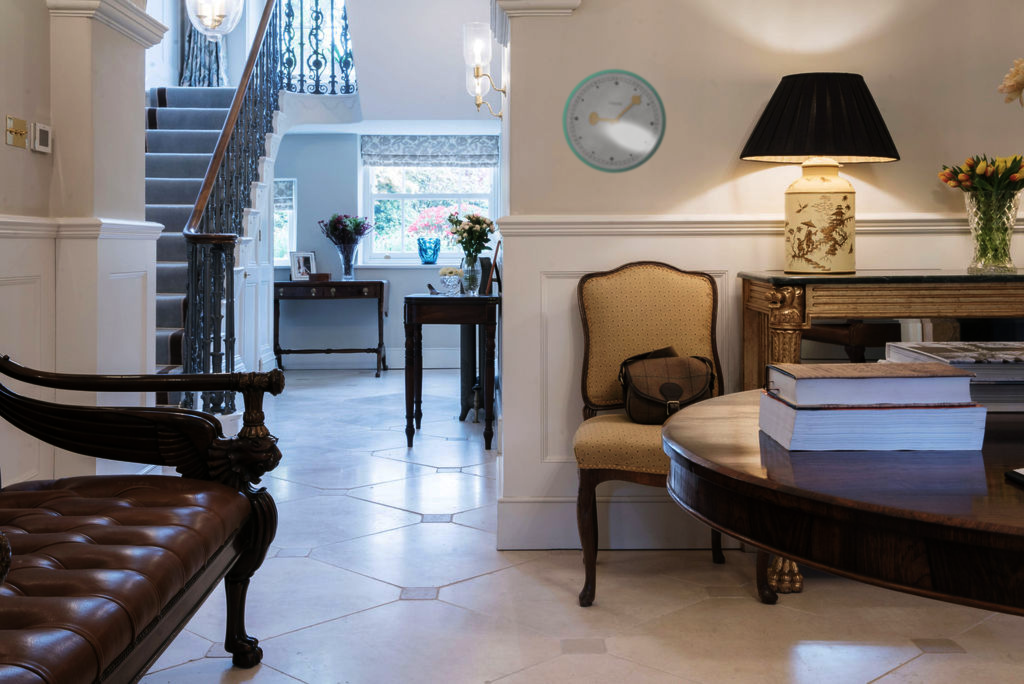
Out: 9:07
